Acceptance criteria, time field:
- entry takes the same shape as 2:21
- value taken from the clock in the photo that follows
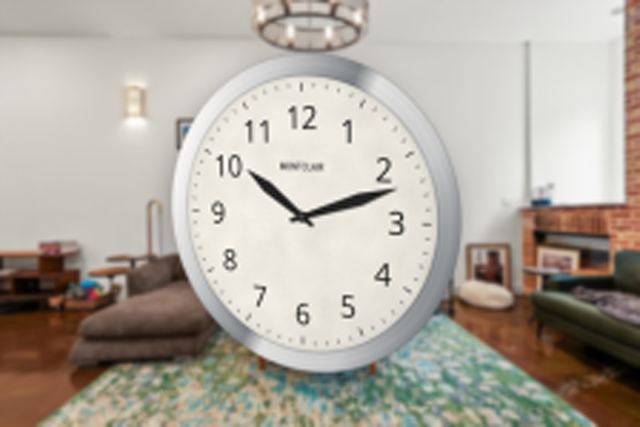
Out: 10:12
